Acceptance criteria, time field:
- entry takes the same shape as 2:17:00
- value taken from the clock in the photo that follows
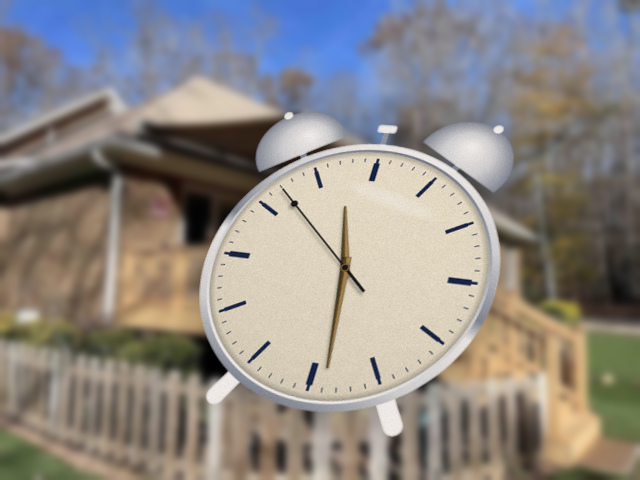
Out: 11:28:52
